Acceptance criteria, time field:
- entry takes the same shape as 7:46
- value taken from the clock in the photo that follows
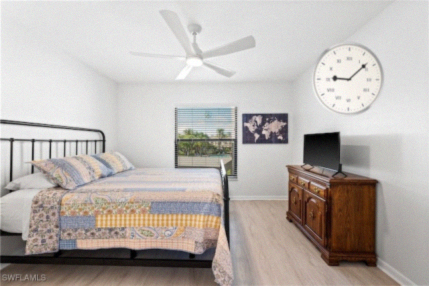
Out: 9:08
